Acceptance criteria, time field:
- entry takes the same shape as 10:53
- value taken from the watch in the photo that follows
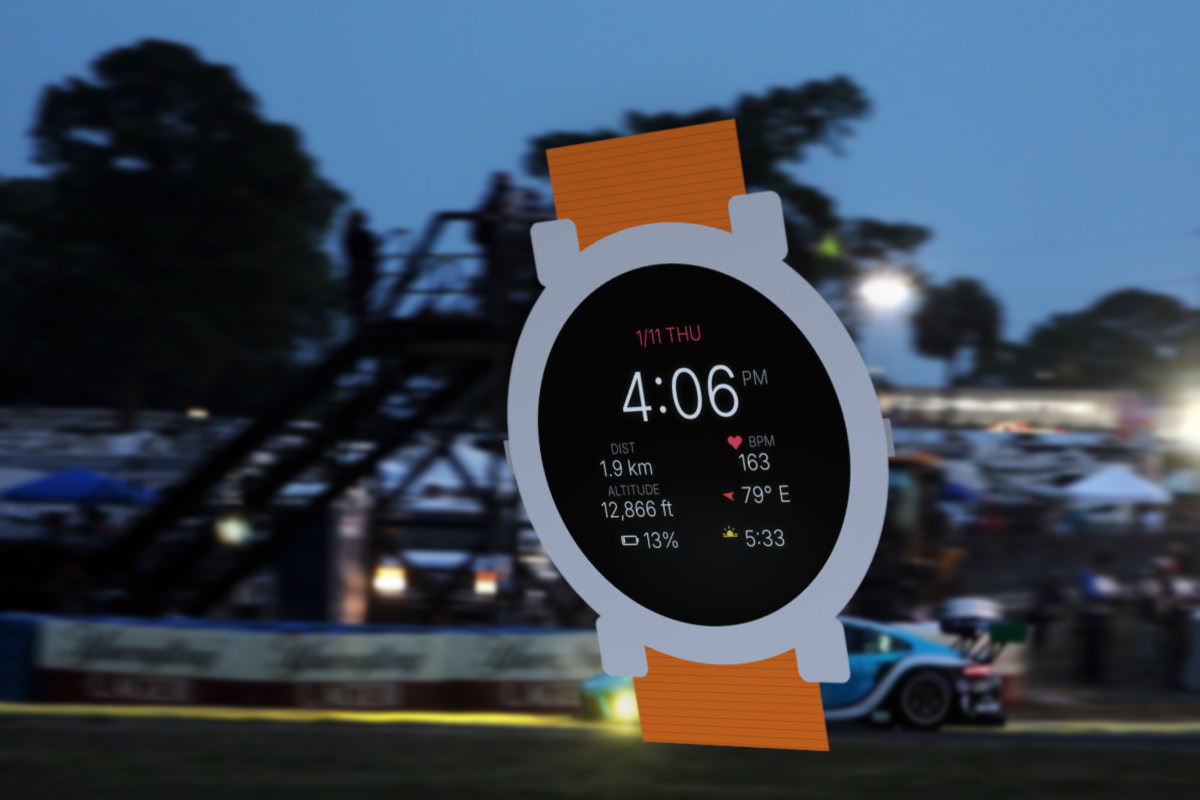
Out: 4:06
